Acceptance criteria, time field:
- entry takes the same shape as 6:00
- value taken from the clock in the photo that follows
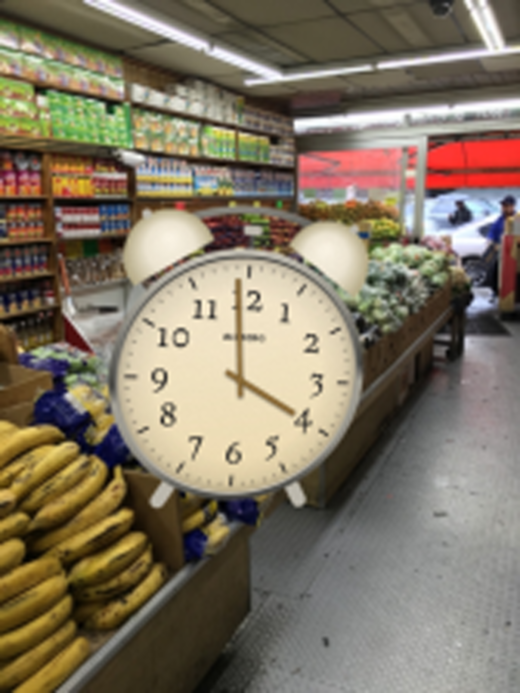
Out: 3:59
